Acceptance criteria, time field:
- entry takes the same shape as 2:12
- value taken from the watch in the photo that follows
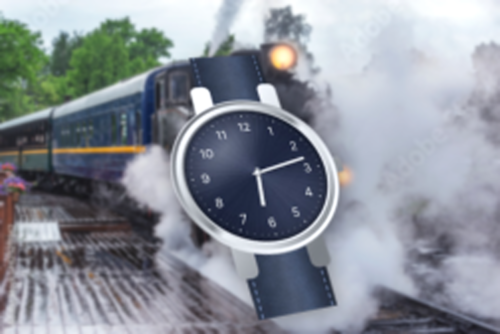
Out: 6:13
